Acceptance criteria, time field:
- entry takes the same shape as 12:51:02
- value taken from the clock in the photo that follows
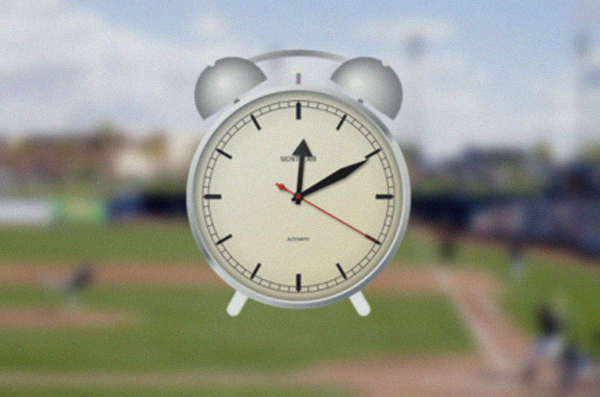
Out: 12:10:20
